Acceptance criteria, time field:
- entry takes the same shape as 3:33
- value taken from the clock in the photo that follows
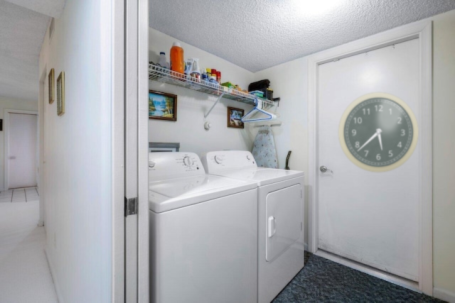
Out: 5:38
